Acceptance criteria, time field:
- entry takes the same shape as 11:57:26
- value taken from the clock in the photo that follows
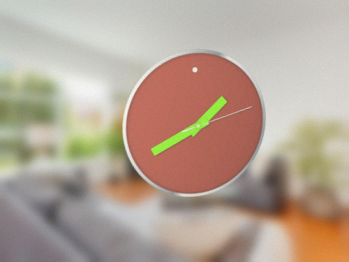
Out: 1:41:13
